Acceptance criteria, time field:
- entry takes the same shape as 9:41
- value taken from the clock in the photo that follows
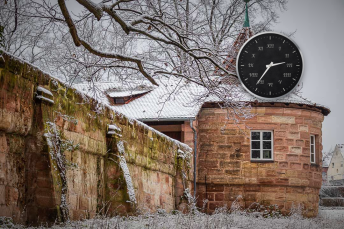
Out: 2:36
